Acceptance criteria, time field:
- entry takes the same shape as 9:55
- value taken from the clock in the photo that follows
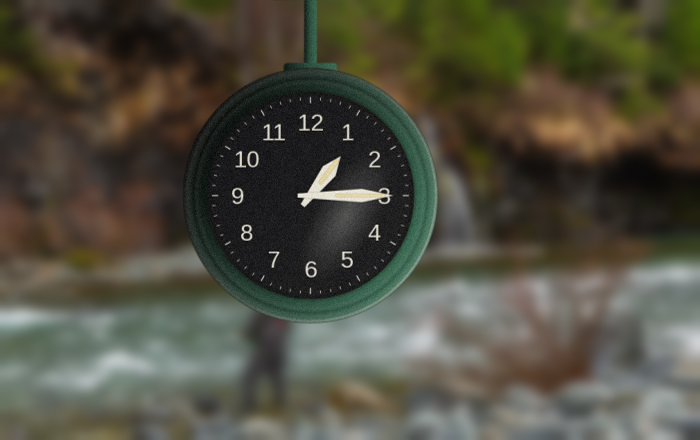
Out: 1:15
